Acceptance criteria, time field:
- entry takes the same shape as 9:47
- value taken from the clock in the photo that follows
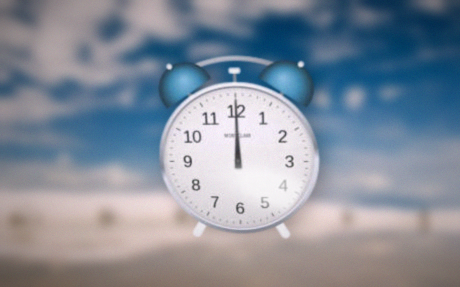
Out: 12:00
